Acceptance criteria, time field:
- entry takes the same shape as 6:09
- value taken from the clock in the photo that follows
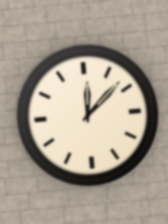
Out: 12:08
